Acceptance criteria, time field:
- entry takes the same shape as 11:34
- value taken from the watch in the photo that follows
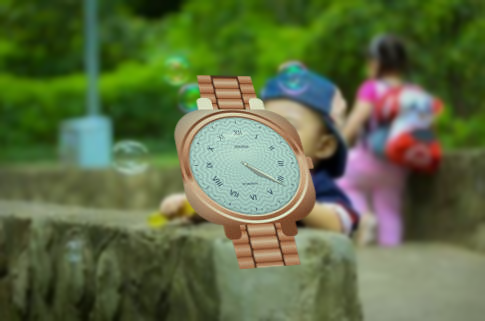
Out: 4:21
